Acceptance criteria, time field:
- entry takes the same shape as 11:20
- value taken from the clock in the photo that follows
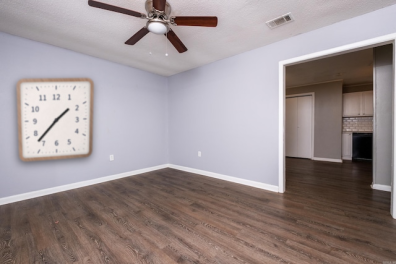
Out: 1:37
